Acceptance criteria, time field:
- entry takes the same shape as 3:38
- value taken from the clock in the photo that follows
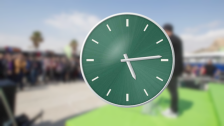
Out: 5:14
